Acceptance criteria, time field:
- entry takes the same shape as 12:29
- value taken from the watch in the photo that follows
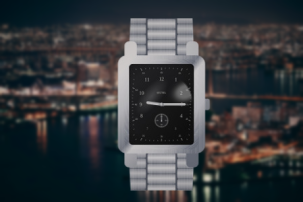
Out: 9:15
